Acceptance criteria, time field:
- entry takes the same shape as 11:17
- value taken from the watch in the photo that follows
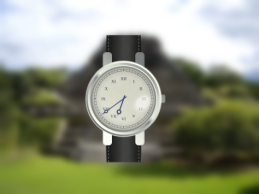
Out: 6:39
